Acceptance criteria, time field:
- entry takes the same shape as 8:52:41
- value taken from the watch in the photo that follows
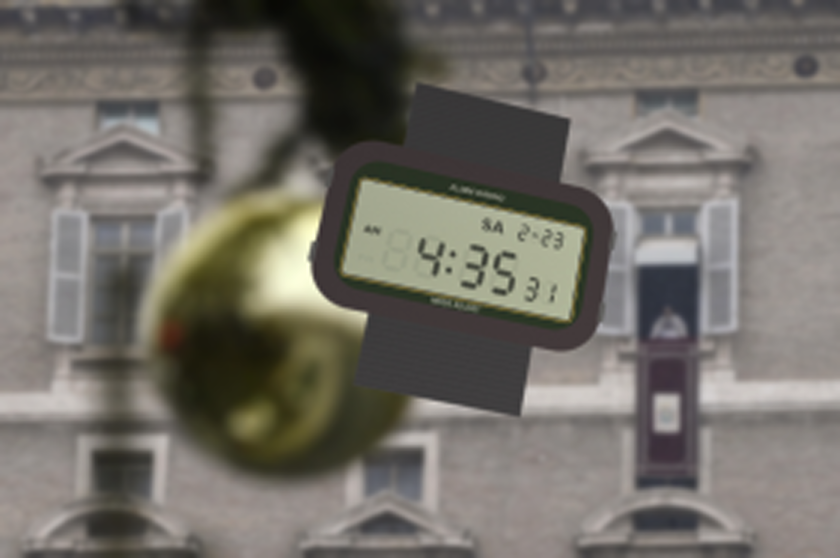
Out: 4:35:31
